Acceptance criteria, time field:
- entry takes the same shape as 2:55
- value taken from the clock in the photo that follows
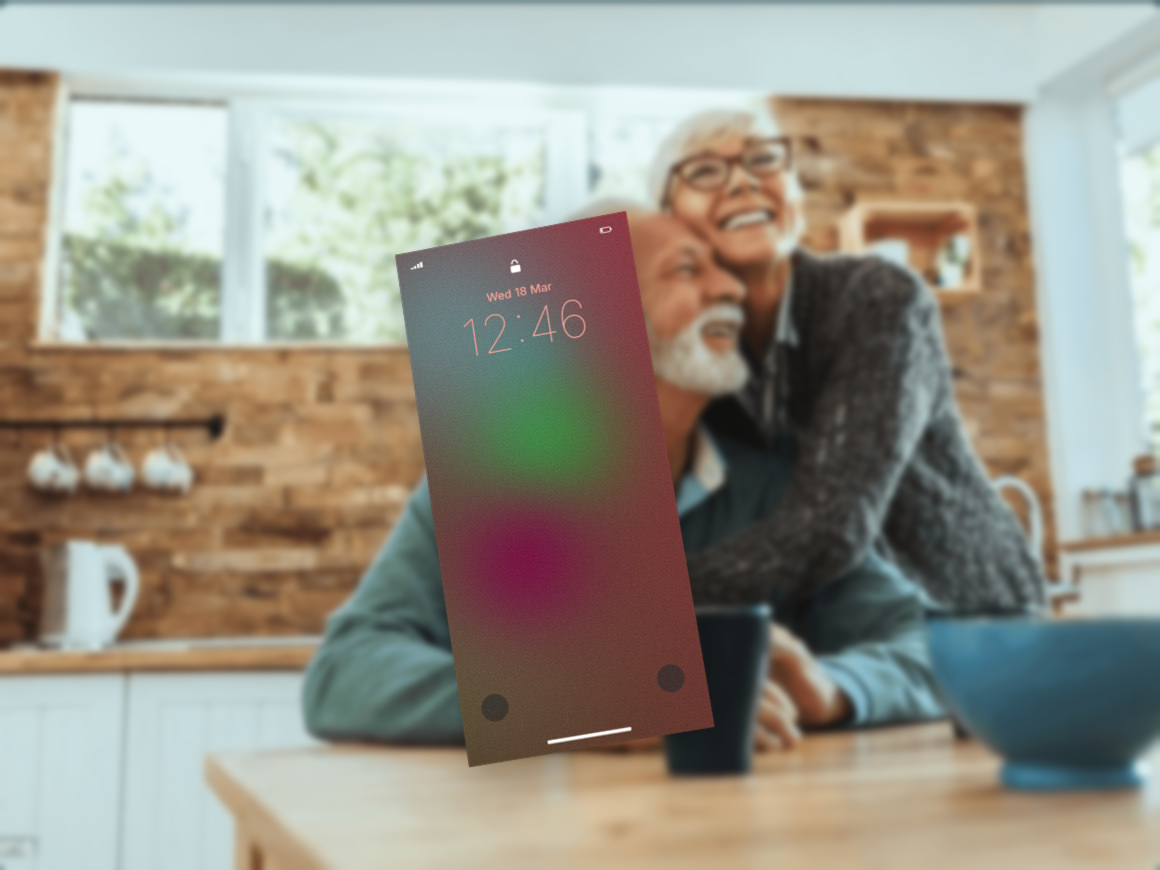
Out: 12:46
